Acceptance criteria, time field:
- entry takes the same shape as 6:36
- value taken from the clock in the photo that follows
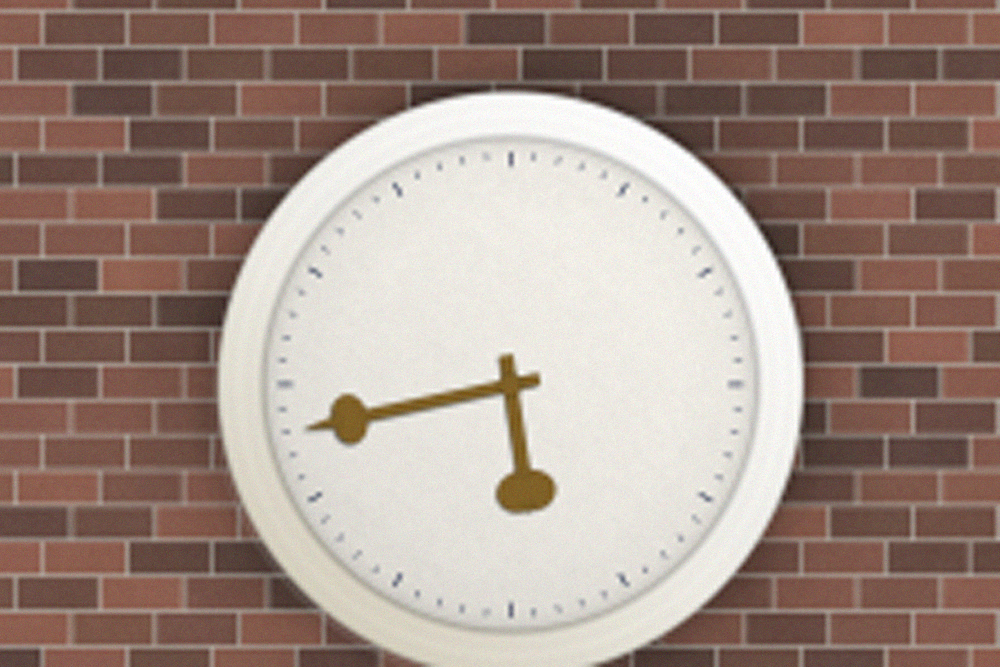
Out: 5:43
